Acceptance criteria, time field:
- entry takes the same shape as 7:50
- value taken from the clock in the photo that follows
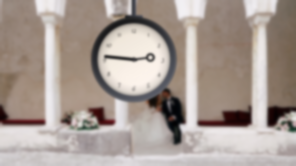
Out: 2:46
